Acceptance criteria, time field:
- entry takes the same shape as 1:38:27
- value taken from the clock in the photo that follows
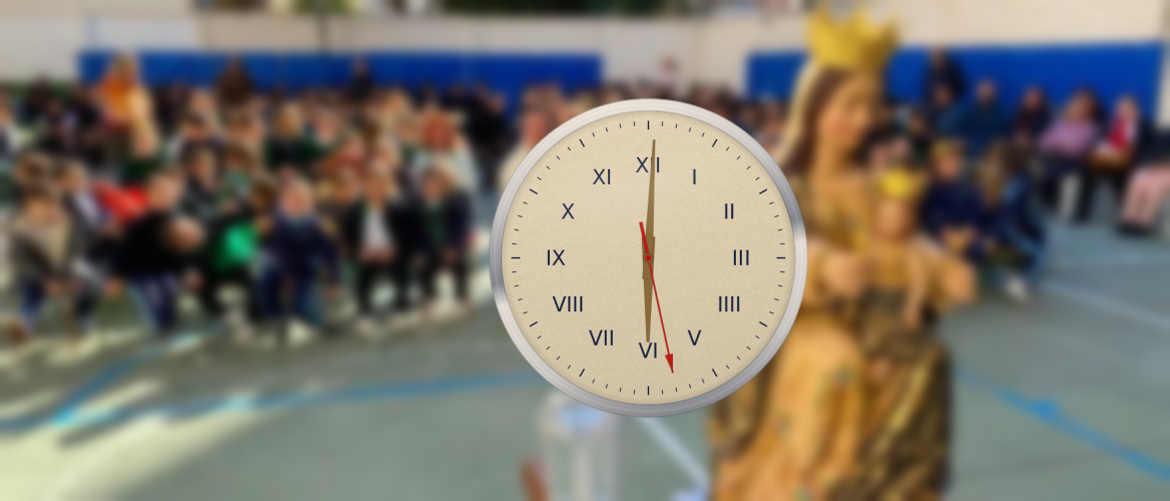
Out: 6:00:28
